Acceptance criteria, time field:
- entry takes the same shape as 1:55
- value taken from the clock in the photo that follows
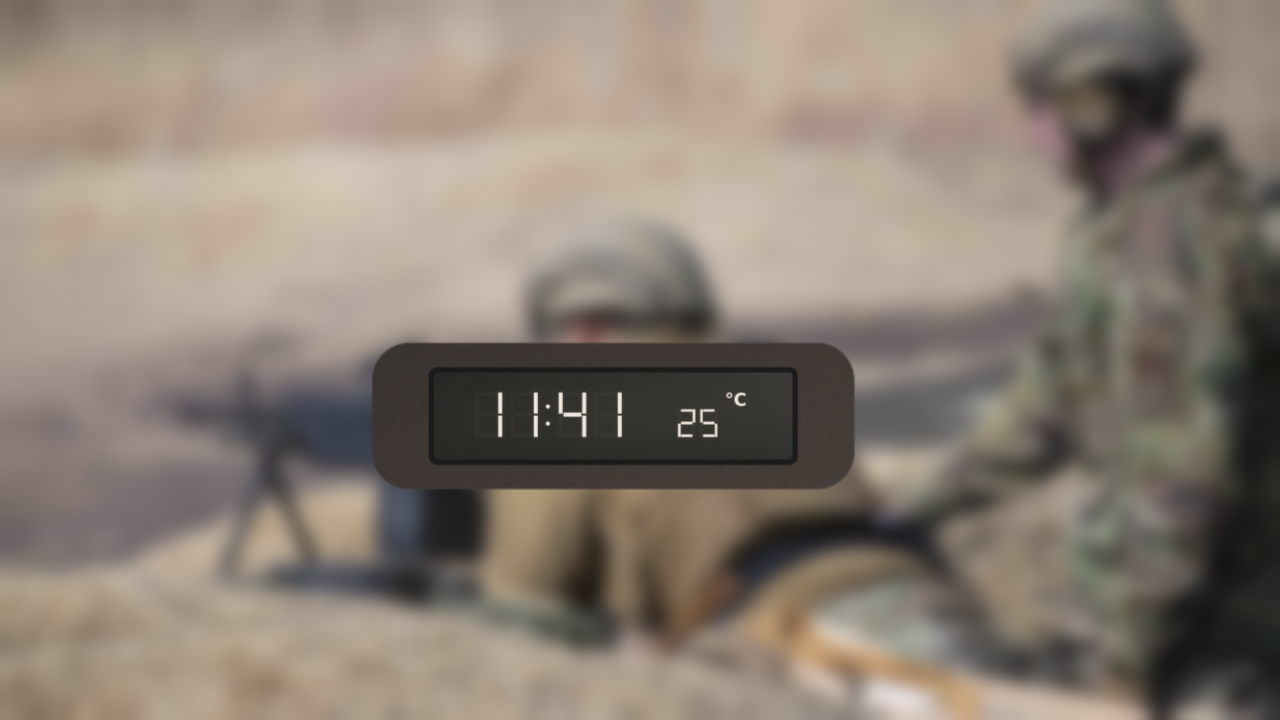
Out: 11:41
